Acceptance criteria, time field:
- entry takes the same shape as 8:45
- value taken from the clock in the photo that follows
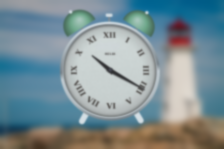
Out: 10:20
